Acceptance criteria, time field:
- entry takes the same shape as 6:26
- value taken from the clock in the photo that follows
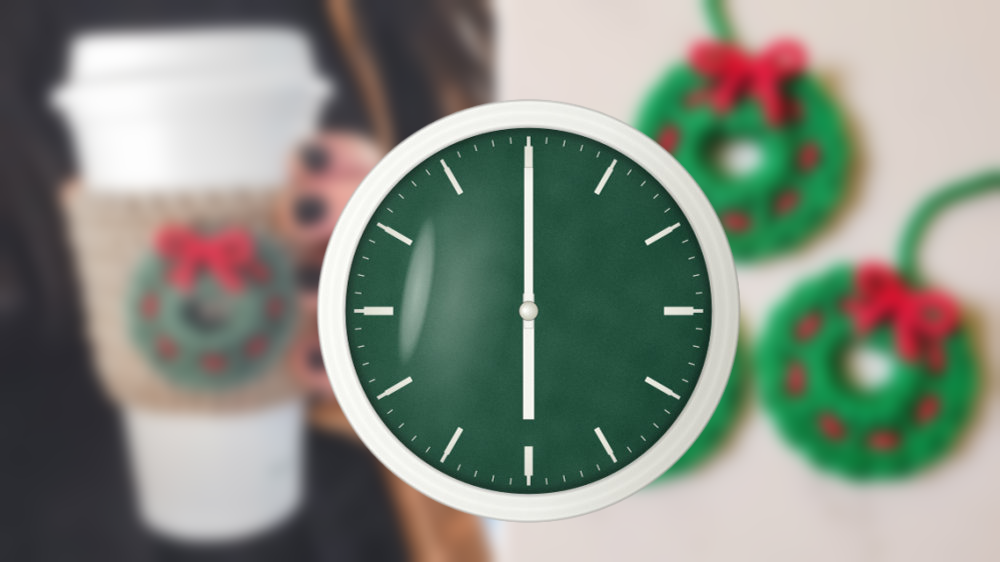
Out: 6:00
